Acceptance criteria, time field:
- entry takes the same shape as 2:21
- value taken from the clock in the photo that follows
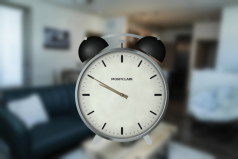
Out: 9:50
